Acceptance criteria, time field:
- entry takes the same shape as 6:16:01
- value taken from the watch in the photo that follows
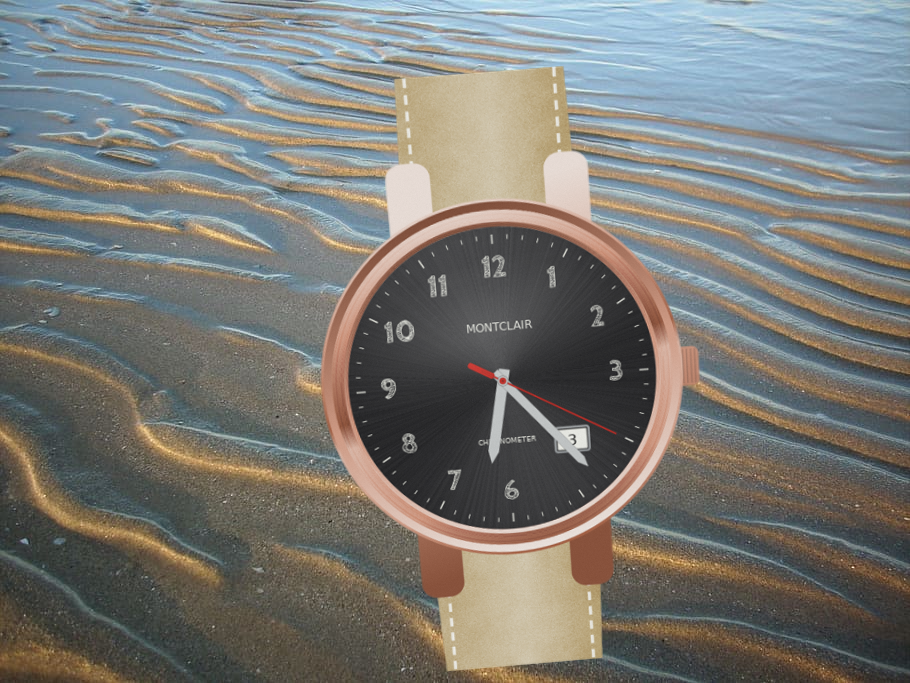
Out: 6:23:20
